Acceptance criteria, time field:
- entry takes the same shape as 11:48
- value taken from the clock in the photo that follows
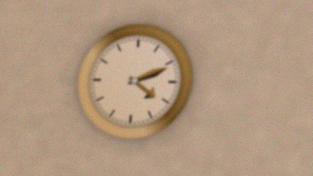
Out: 4:11
